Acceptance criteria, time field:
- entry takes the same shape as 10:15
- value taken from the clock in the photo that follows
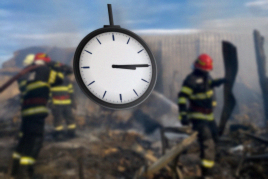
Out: 3:15
